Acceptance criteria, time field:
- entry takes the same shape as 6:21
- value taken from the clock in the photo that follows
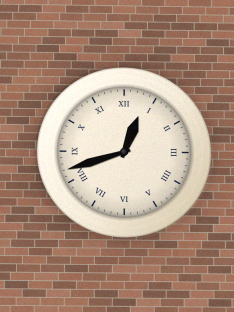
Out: 12:42
